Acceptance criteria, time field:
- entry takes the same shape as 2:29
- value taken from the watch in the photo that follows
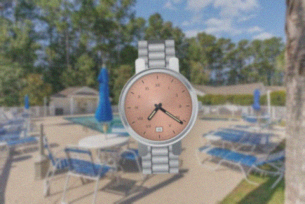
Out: 7:21
